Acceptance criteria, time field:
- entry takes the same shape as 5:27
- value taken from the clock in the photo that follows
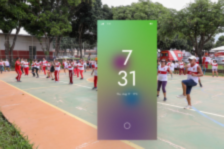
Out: 7:31
